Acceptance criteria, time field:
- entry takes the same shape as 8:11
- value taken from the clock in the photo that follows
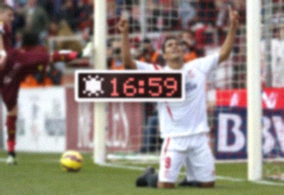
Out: 16:59
